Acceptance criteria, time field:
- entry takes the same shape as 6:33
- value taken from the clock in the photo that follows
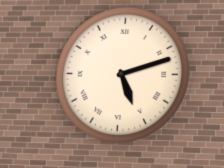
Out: 5:12
